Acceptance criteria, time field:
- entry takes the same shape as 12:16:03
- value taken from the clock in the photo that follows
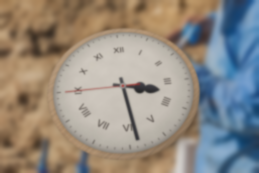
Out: 3:28:45
